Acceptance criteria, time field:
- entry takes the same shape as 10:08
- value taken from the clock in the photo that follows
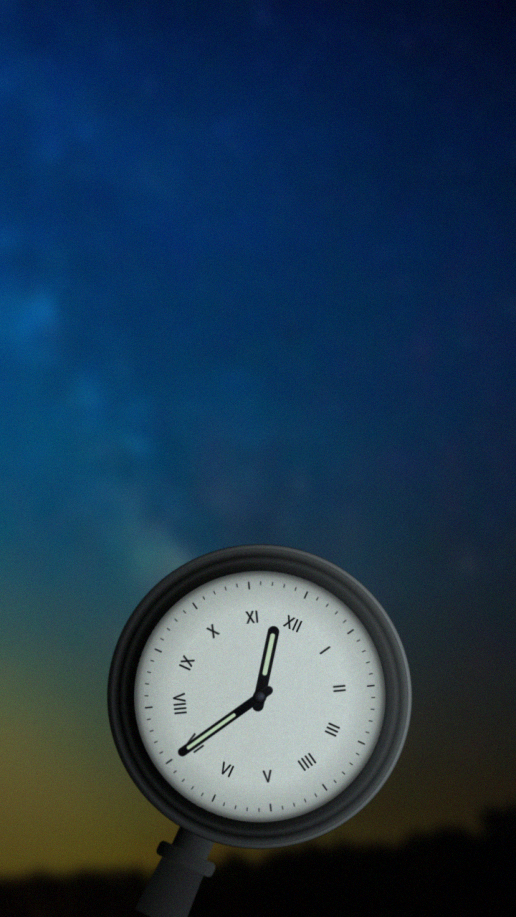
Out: 11:35
